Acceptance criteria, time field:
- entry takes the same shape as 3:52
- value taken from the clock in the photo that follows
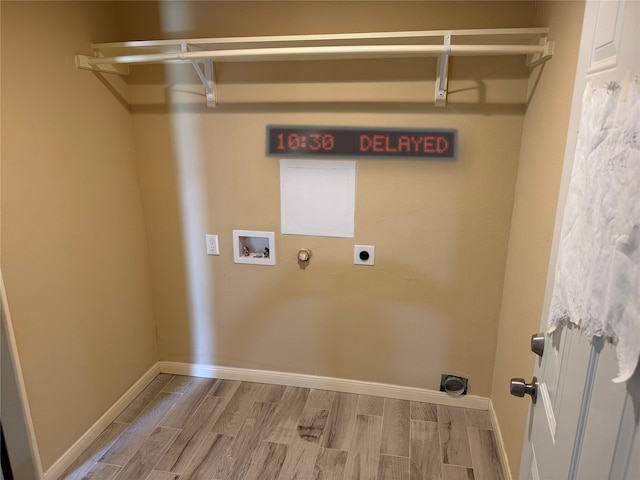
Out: 10:30
